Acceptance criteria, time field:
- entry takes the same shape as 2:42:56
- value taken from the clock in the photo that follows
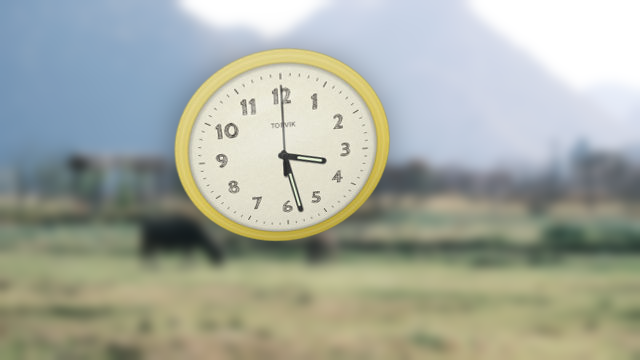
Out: 3:28:00
